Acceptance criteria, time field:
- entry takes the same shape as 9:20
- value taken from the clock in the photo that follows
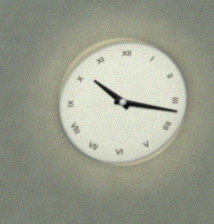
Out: 10:17
